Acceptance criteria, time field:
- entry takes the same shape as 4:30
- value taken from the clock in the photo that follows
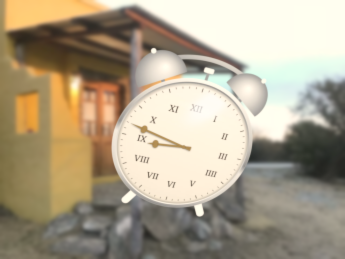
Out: 8:47
